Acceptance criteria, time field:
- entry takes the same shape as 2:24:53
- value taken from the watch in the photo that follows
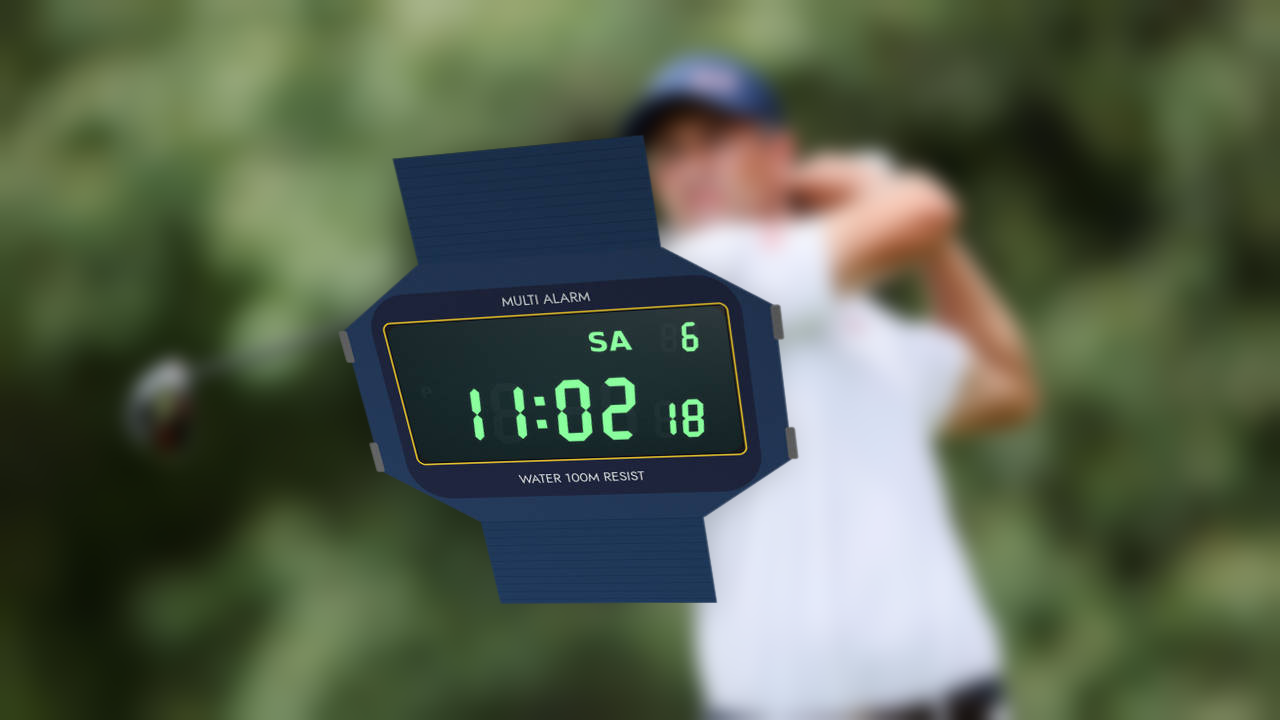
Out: 11:02:18
